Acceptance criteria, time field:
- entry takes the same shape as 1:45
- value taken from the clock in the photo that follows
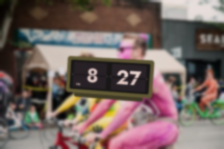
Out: 8:27
